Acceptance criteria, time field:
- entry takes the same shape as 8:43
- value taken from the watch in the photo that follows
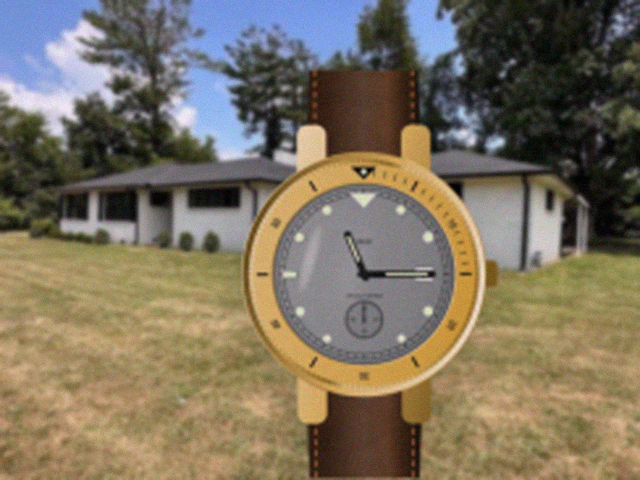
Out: 11:15
